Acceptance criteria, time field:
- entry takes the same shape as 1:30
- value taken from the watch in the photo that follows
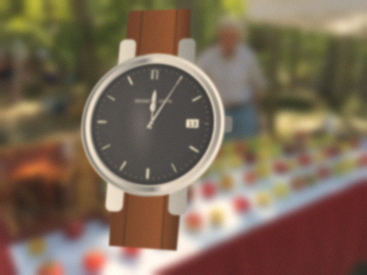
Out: 12:05
